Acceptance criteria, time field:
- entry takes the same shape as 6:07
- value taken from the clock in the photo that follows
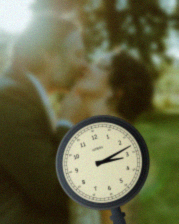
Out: 3:13
